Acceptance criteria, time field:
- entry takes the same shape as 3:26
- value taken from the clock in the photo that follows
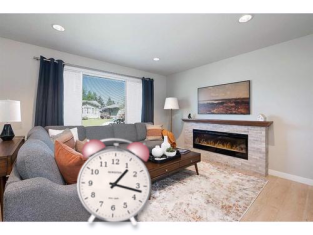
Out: 1:17
